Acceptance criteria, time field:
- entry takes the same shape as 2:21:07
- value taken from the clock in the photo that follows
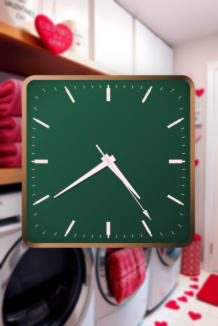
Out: 4:39:24
